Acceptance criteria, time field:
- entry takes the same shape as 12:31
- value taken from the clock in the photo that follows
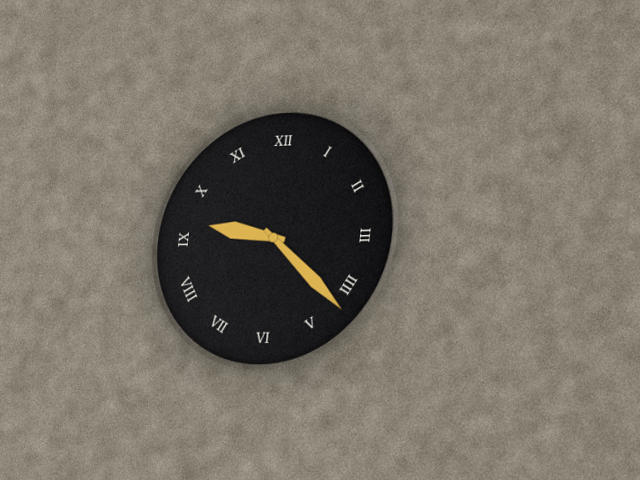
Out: 9:22
